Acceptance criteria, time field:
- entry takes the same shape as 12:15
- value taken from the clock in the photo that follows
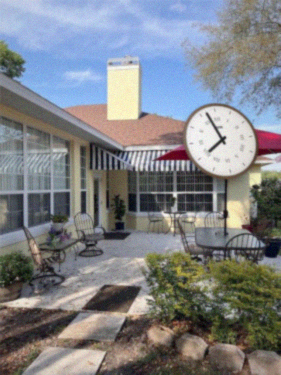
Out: 7:57
